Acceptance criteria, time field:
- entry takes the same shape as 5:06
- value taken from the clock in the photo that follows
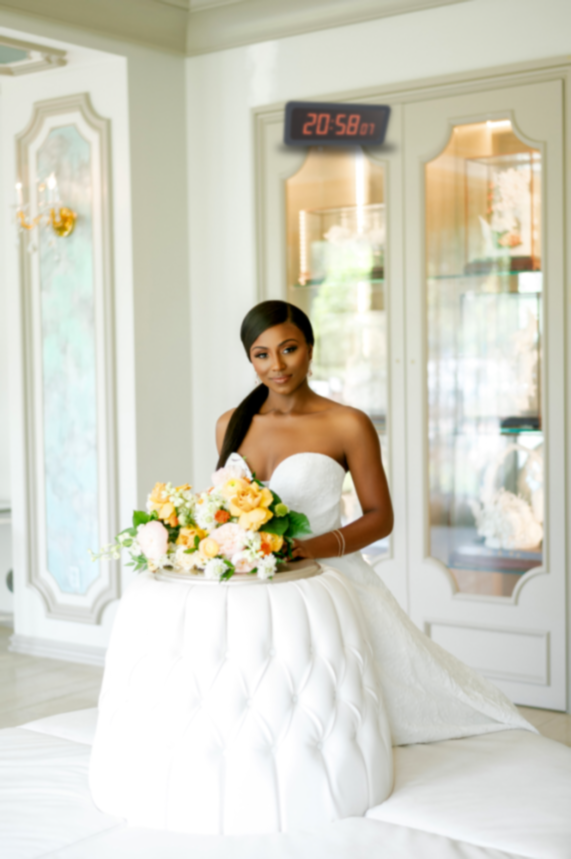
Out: 20:58
